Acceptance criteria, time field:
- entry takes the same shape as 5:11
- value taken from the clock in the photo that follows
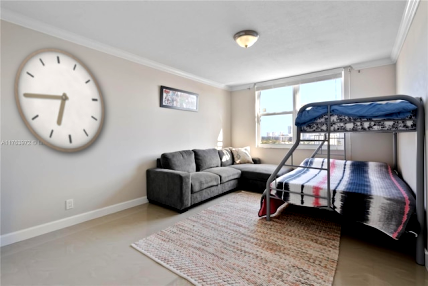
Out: 6:45
